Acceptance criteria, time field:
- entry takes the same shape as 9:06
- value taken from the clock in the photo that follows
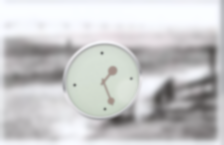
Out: 1:27
